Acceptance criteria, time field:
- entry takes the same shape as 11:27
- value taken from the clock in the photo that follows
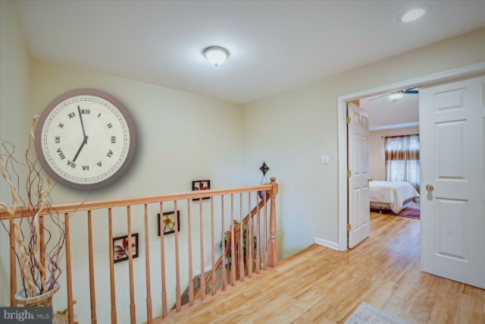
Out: 6:58
